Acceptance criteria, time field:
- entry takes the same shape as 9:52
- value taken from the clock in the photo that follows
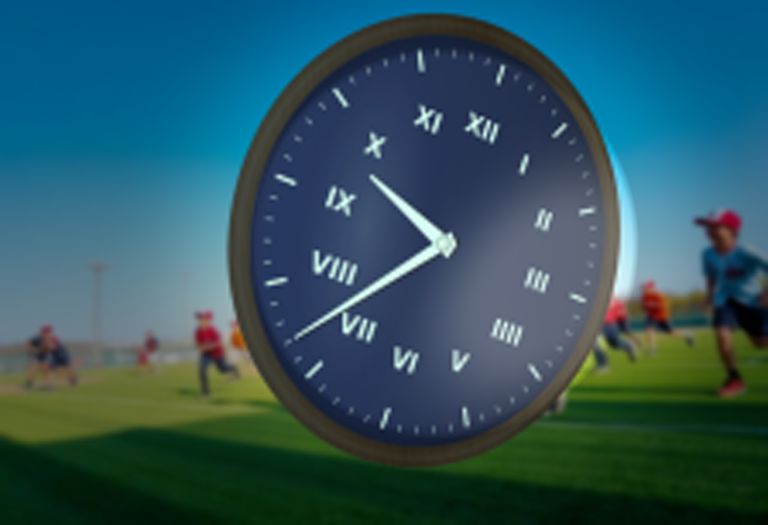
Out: 9:37
